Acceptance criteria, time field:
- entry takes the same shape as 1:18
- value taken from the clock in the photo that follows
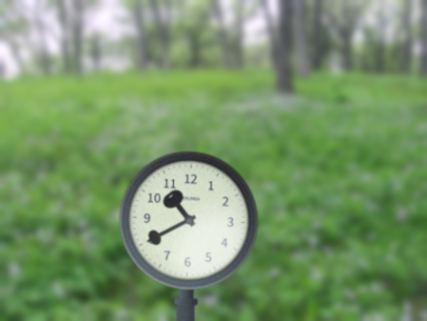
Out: 10:40
